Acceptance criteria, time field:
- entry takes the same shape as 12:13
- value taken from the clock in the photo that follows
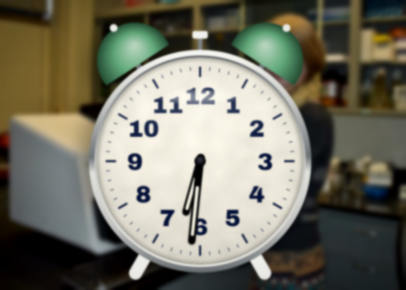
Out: 6:31
